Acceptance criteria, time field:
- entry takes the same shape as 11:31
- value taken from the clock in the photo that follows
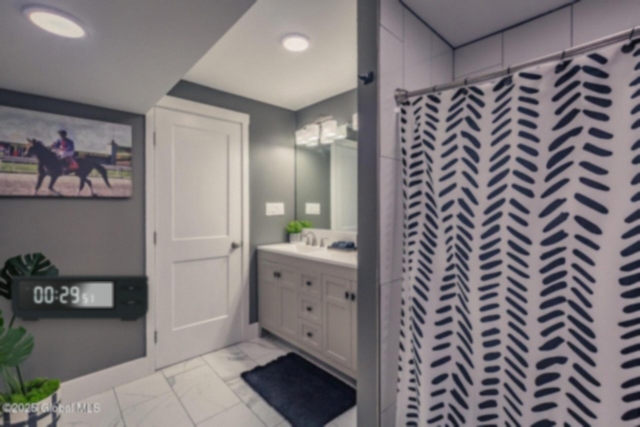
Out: 0:29
